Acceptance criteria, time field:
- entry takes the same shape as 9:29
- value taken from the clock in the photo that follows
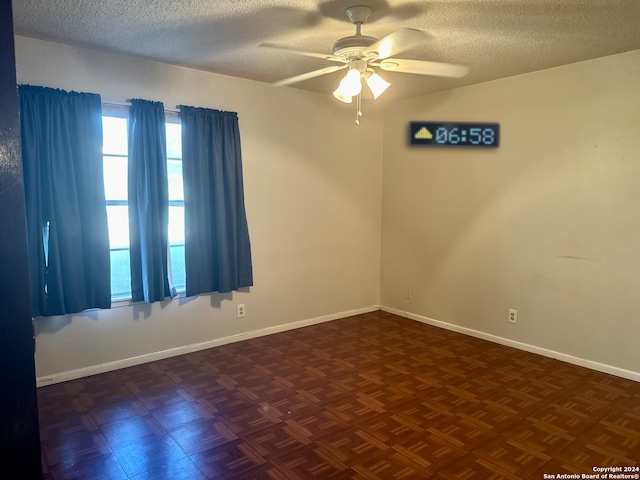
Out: 6:58
